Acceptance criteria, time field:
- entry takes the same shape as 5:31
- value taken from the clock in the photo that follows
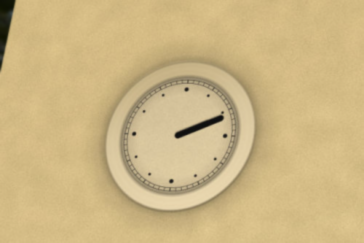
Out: 2:11
